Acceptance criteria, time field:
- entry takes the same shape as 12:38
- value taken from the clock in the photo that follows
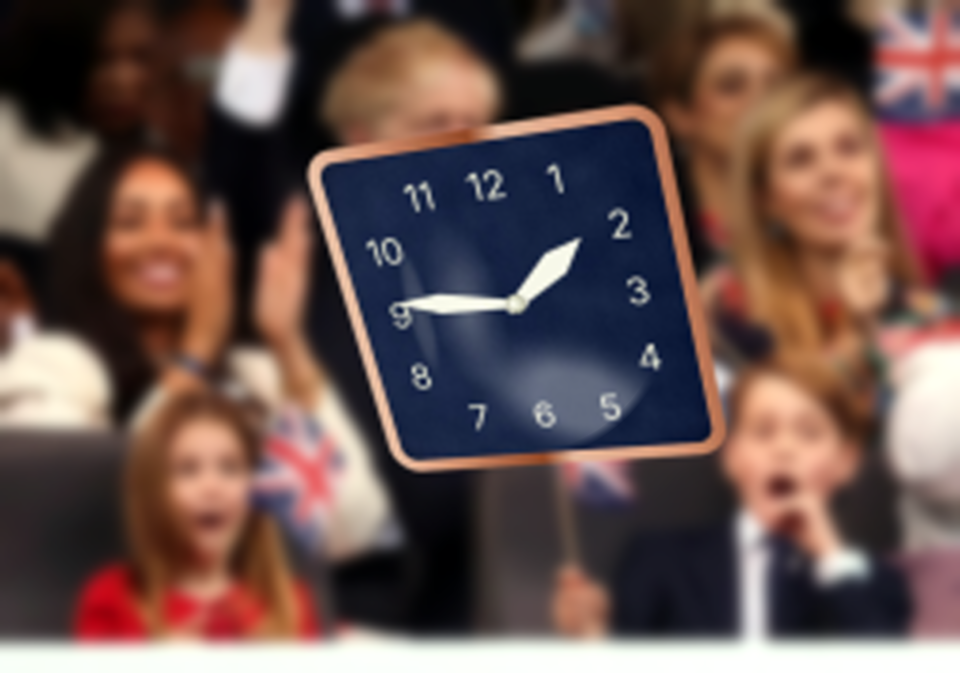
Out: 1:46
